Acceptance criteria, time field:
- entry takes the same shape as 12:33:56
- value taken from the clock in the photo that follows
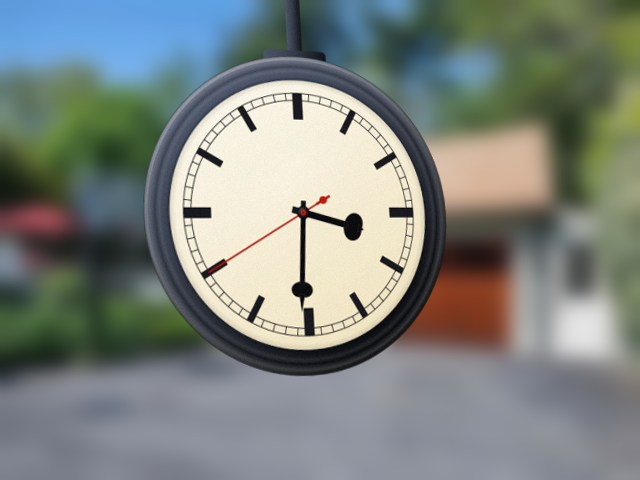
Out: 3:30:40
